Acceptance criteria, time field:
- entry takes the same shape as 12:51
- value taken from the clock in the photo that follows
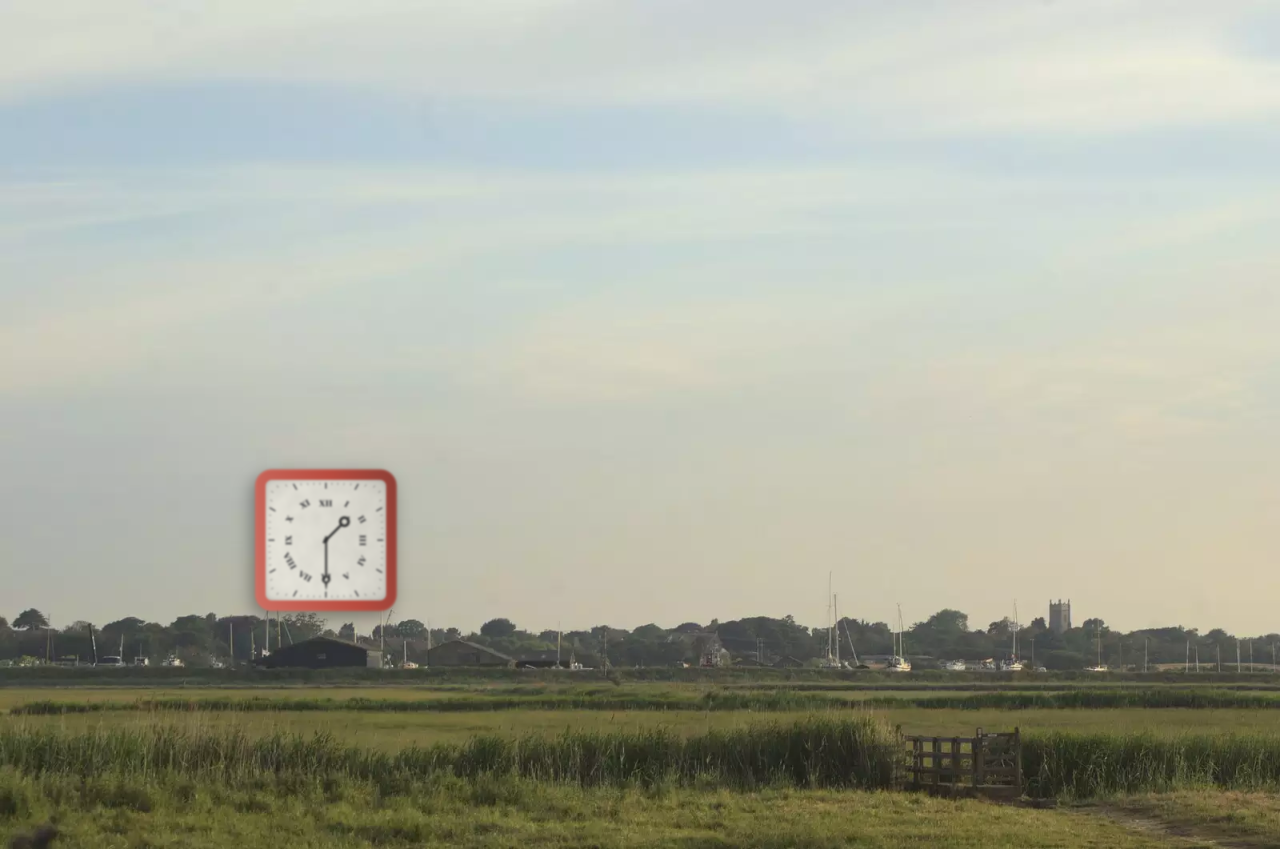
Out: 1:30
